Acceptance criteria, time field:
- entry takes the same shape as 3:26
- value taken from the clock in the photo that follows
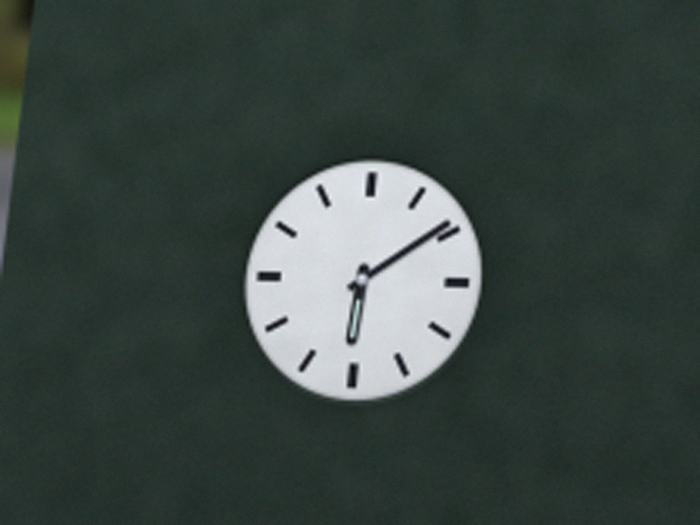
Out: 6:09
